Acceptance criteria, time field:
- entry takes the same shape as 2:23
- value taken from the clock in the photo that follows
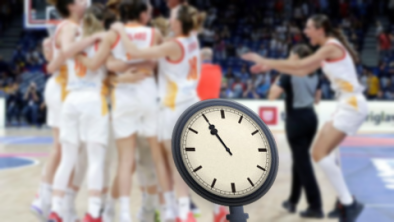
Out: 10:55
